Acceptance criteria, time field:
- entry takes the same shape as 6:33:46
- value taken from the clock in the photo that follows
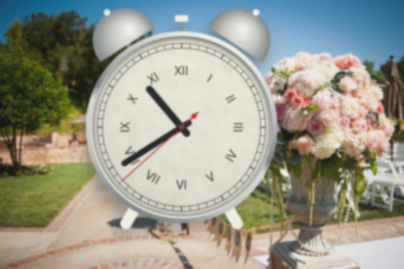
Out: 10:39:38
